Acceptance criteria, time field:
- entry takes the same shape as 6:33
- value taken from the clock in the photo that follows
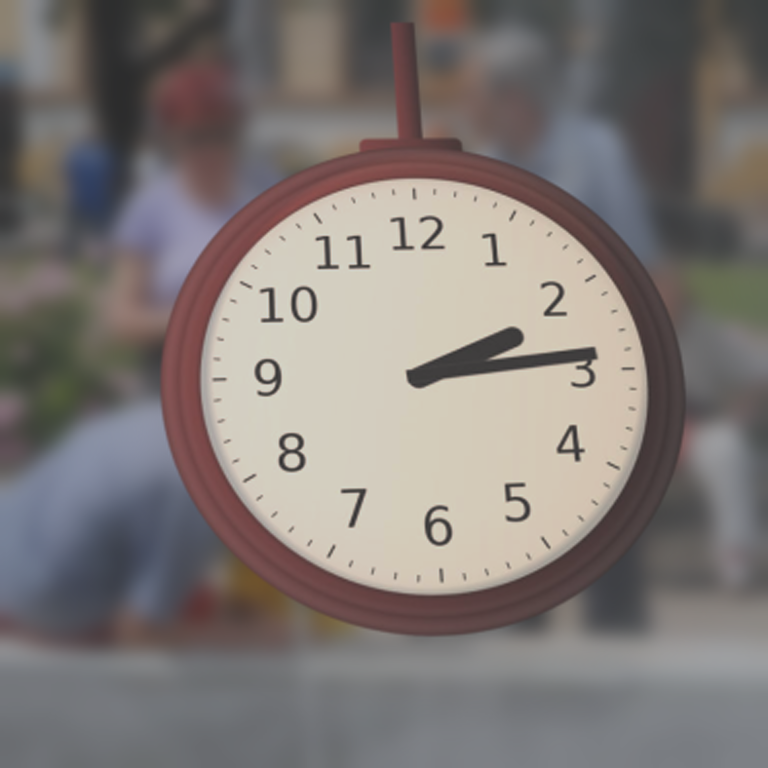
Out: 2:14
